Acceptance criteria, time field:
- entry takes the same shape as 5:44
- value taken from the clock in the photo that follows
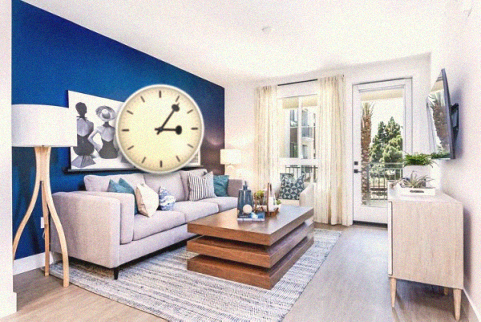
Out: 3:06
